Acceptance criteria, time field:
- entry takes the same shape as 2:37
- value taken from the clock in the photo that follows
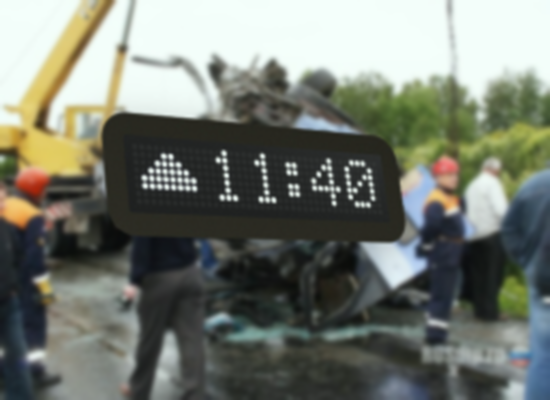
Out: 11:40
